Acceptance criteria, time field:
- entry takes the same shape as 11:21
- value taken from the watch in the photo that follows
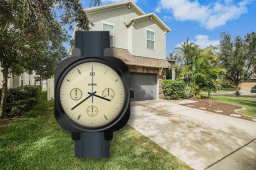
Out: 3:39
